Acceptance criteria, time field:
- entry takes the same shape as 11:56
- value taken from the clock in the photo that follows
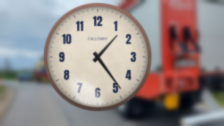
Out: 1:24
